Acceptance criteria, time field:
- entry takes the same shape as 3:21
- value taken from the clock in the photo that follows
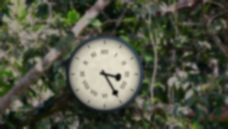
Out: 3:25
